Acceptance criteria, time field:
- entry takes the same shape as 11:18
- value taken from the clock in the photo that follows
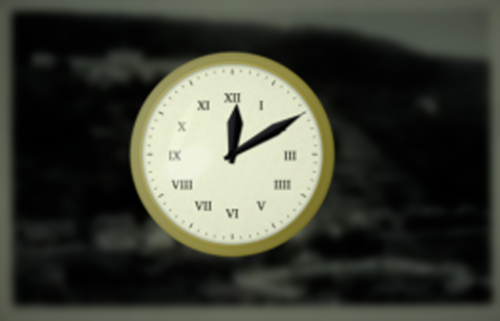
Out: 12:10
